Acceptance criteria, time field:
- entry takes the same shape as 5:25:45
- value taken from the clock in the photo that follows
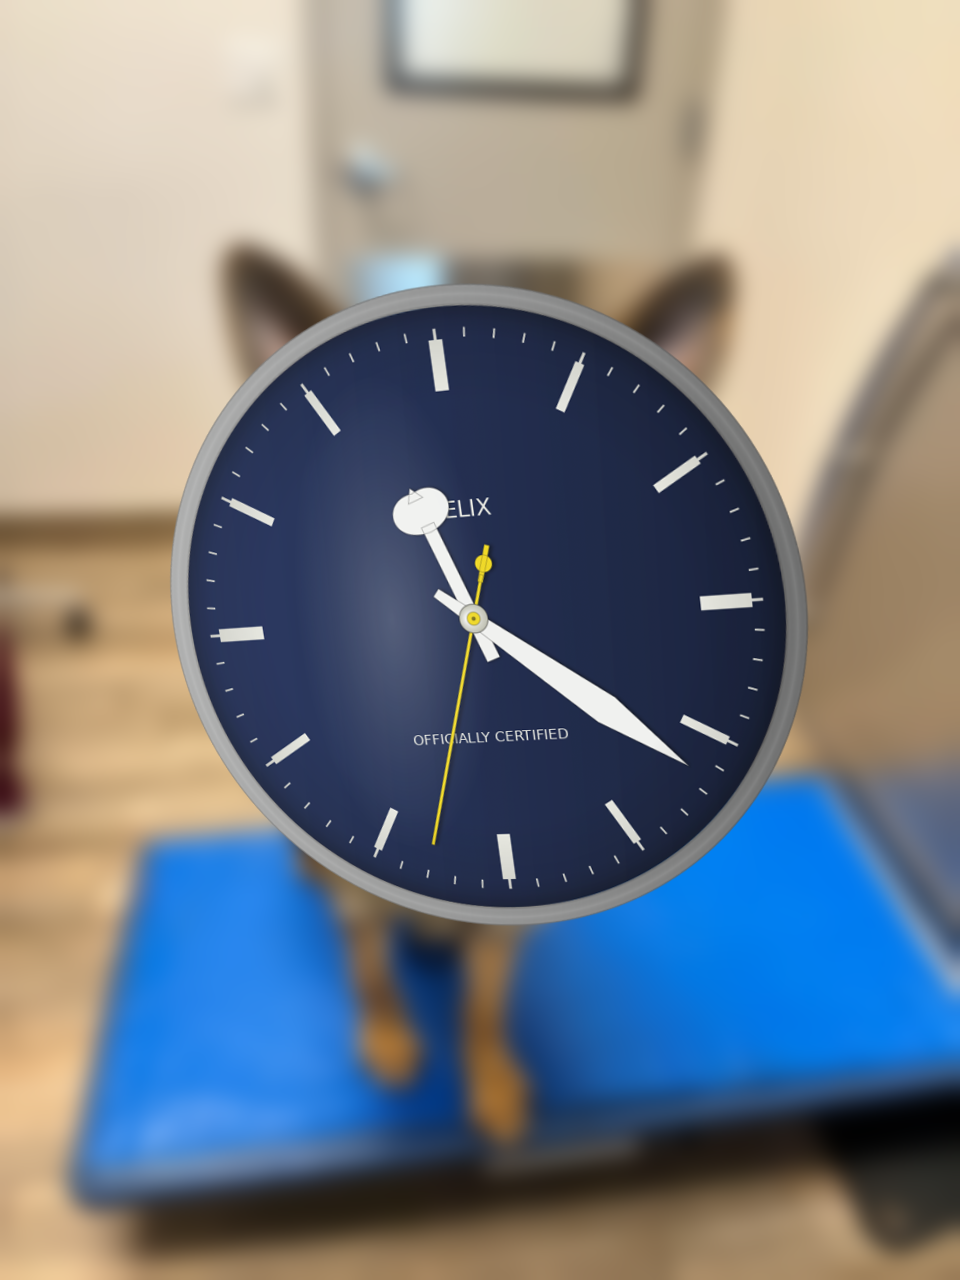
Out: 11:21:33
